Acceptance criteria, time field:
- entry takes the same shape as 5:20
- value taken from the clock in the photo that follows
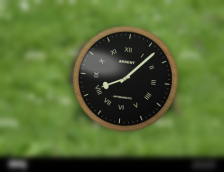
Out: 8:07
